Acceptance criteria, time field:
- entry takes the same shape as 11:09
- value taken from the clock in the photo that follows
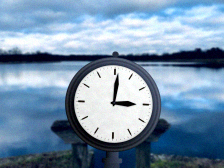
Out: 3:01
